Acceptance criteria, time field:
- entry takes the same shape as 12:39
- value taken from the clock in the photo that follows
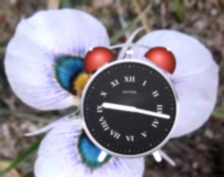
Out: 9:17
